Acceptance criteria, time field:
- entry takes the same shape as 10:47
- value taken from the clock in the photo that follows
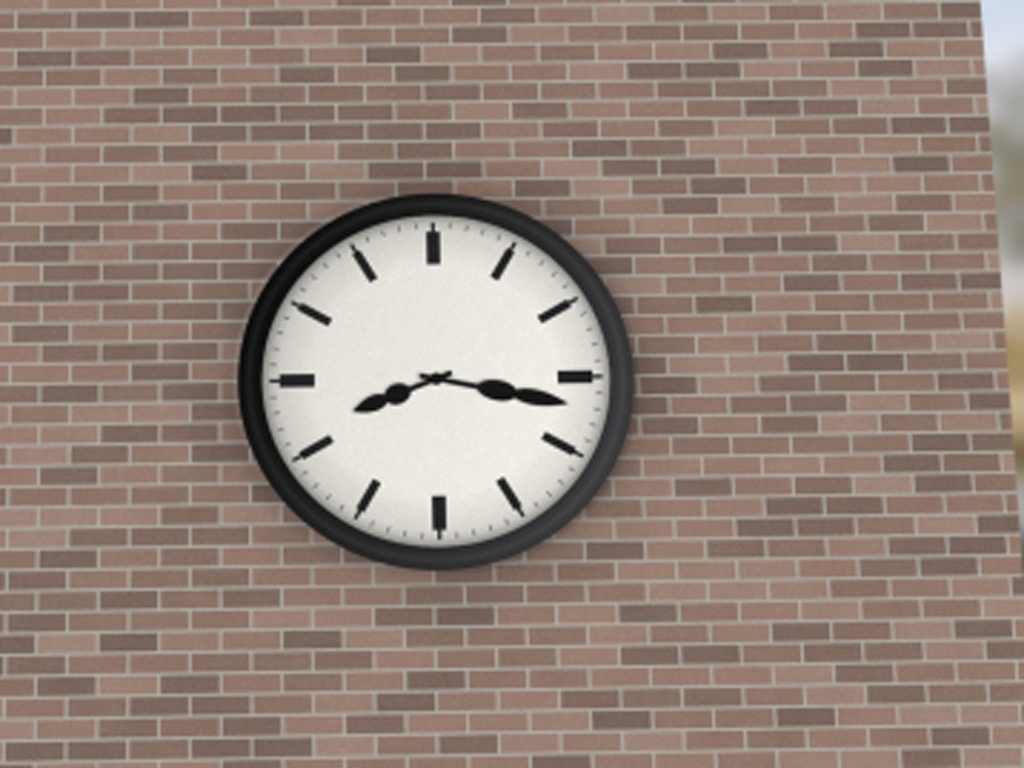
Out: 8:17
